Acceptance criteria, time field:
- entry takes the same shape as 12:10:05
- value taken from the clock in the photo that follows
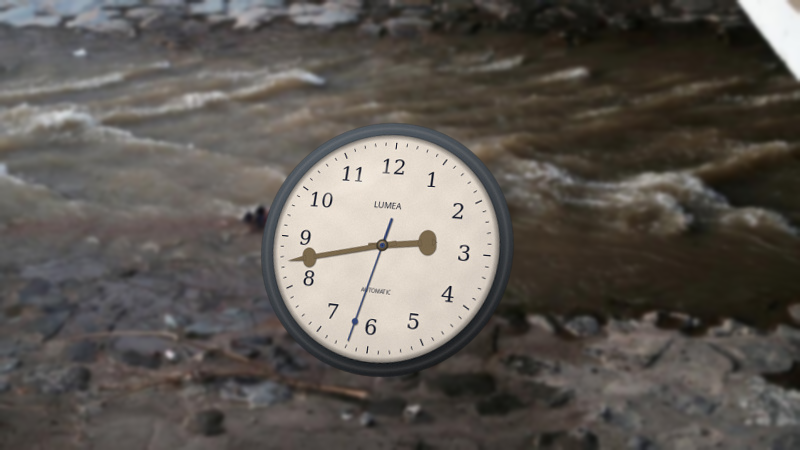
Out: 2:42:32
